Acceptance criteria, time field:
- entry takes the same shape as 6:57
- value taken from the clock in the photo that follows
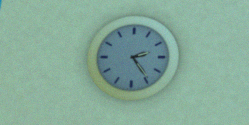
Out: 2:24
